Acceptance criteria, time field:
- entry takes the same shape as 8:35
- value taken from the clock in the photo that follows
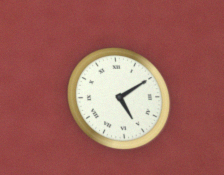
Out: 5:10
